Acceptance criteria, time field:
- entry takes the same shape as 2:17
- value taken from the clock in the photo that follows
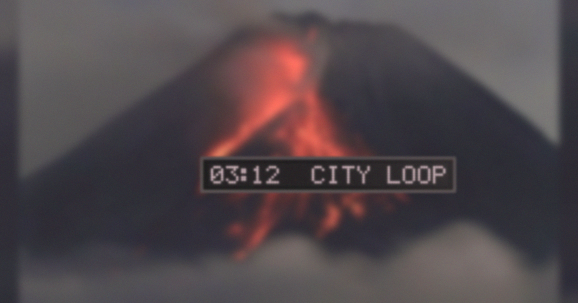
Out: 3:12
